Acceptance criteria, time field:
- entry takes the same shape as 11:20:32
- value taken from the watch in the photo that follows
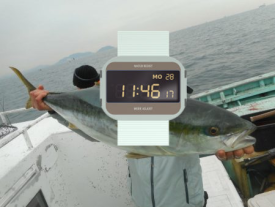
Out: 11:46:17
